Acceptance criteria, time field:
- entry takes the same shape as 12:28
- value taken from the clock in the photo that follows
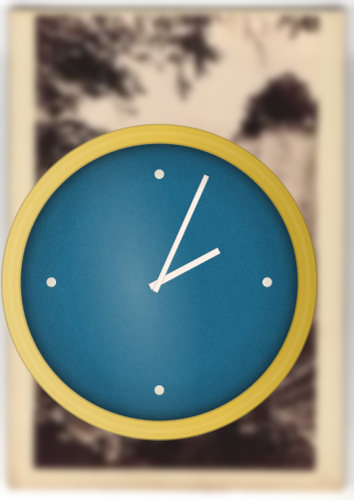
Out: 2:04
